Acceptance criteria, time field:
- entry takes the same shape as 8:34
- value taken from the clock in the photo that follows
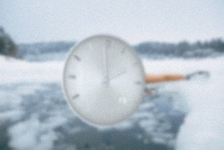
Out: 1:59
